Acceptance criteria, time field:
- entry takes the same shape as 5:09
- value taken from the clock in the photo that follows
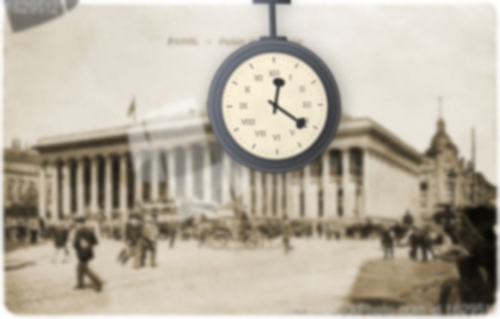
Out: 12:21
